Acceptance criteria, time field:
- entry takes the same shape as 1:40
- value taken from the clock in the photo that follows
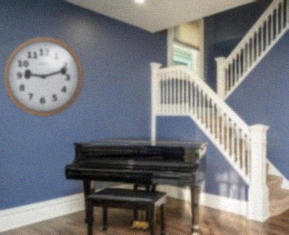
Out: 9:12
